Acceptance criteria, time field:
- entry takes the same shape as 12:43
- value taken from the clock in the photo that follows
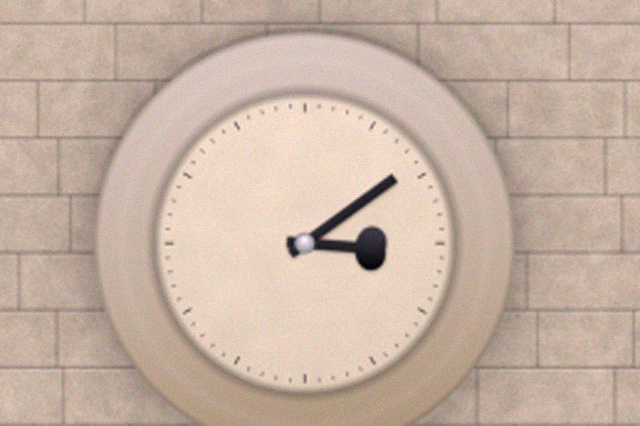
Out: 3:09
